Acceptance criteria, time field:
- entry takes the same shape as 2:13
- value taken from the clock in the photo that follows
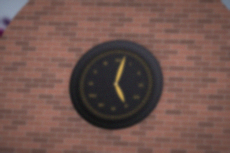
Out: 5:02
